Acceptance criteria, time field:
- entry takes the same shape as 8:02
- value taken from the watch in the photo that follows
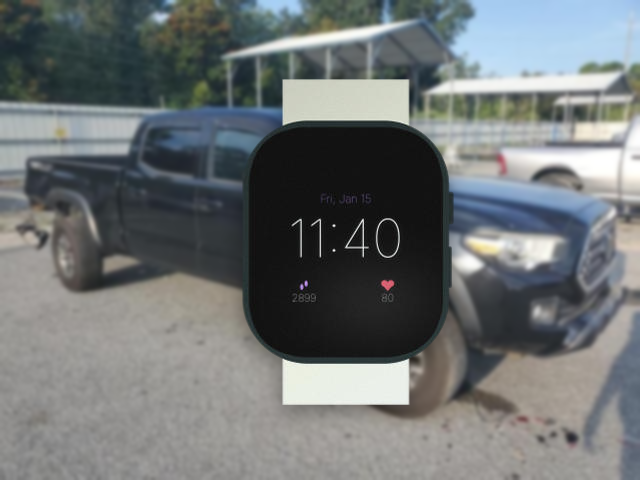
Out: 11:40
